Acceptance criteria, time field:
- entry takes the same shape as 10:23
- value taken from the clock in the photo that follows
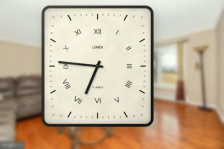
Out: 6:46
